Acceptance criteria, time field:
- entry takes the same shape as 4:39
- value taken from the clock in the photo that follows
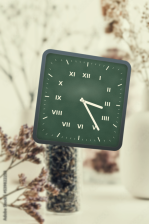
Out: 3:24
